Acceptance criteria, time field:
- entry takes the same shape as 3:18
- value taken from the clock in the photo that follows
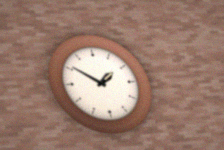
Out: 1:51
